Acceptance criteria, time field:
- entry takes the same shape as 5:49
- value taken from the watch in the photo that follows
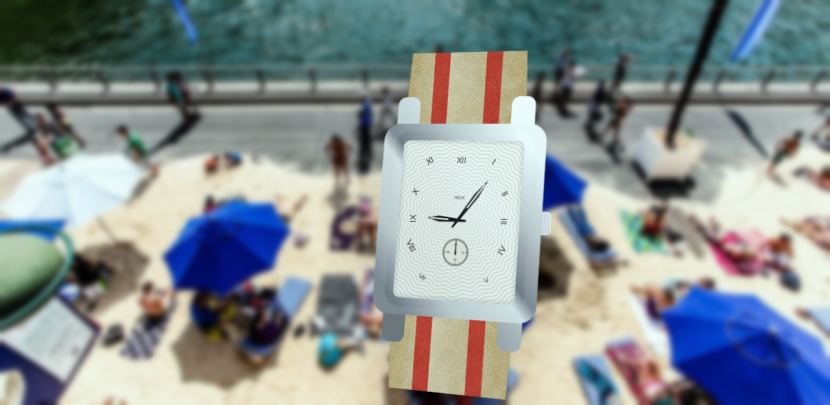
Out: 9:06
